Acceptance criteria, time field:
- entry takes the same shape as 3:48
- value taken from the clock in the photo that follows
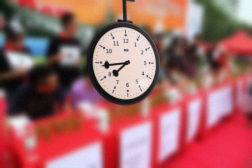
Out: 7:44
